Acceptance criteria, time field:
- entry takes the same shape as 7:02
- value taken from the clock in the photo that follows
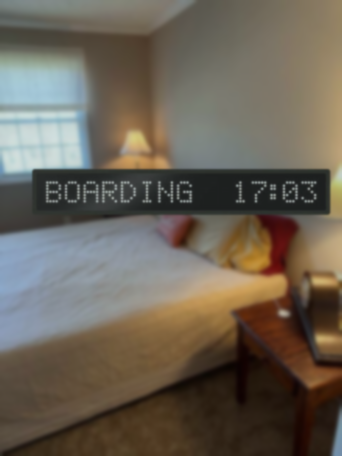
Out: 17:03
